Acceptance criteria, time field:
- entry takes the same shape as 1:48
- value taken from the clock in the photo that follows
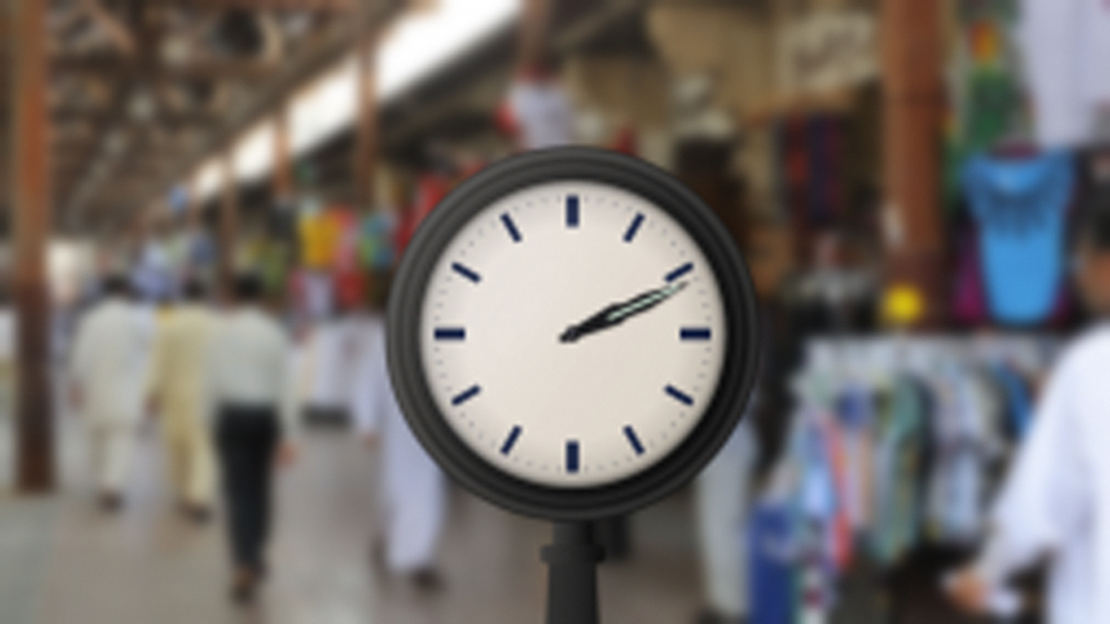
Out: 2:11
